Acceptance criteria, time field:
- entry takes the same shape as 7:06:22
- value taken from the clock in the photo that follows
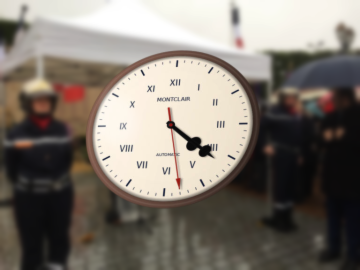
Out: 4:21:28
